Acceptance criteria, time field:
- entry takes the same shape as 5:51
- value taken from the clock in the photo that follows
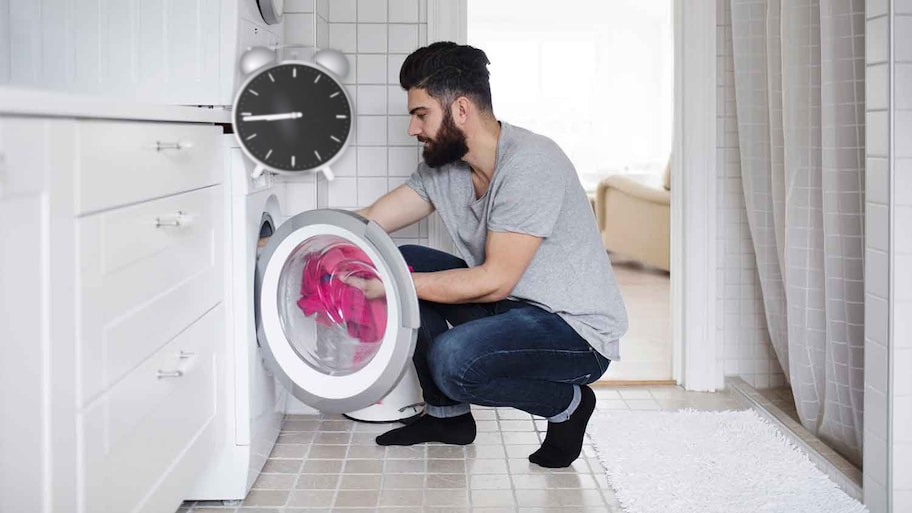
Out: 8:44
